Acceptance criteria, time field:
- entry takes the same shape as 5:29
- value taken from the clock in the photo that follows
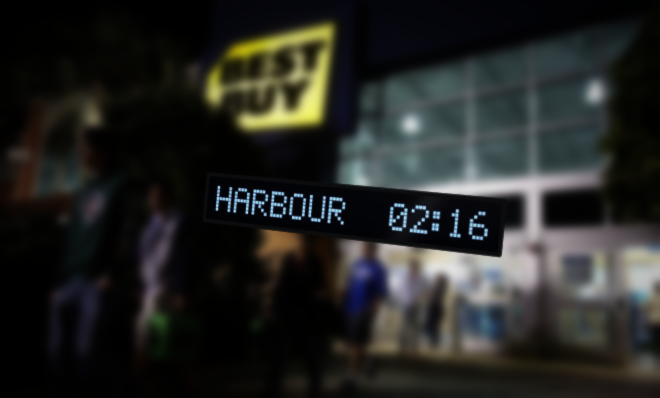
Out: 2:16
